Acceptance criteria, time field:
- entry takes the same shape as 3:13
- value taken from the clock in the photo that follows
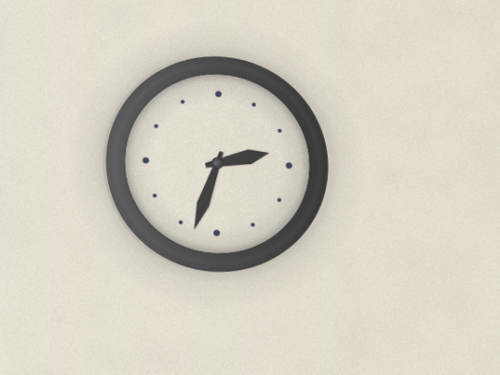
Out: 2:33
